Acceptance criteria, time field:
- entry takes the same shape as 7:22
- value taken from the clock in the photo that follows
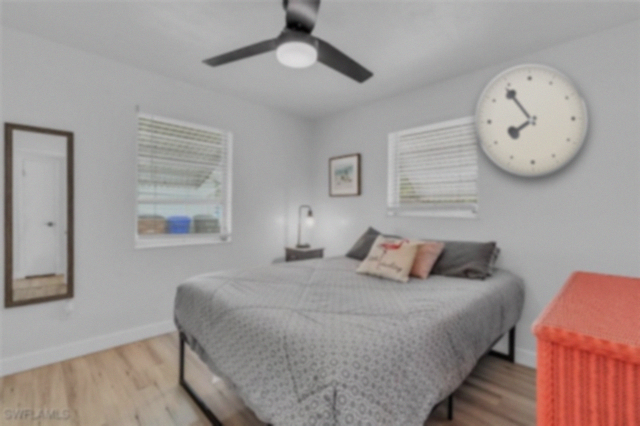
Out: 7:54
